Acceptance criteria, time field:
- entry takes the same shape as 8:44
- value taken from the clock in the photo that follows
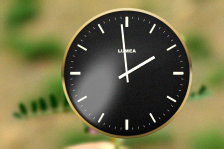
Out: 1:59
